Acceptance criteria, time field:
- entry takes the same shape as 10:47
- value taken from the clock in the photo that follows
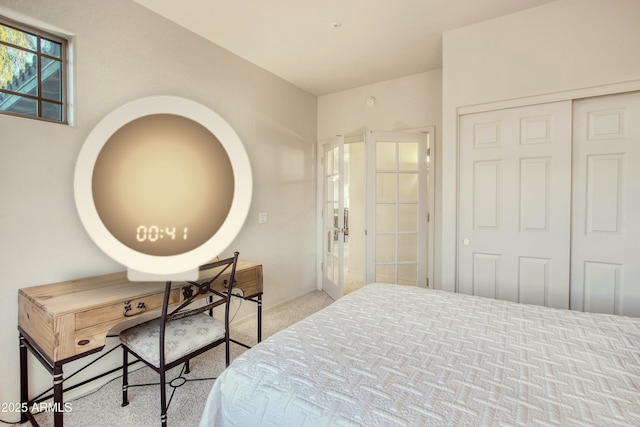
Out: 0:41
